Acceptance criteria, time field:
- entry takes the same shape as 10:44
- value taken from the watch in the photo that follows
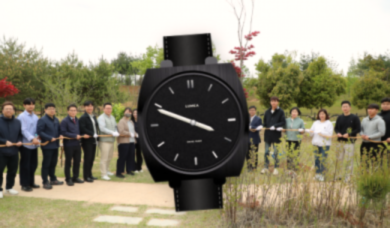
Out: 3:49
